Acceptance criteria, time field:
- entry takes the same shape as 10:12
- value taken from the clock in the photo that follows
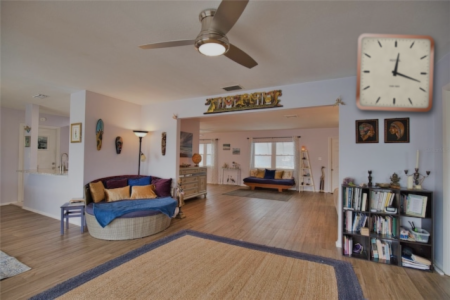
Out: 12:18
